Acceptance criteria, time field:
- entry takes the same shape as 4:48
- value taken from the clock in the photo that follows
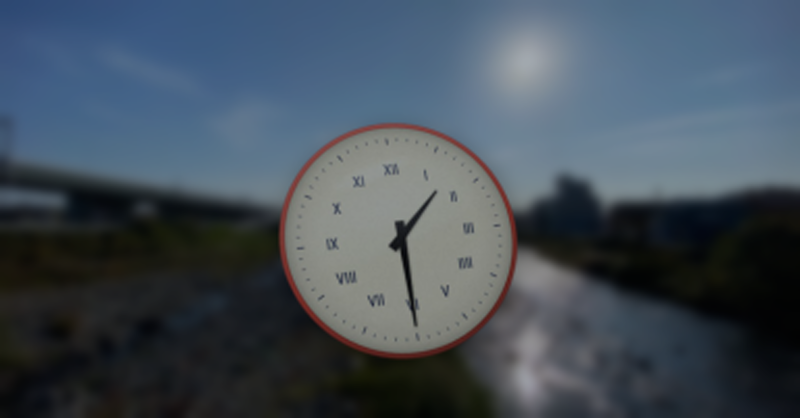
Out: 1:30
